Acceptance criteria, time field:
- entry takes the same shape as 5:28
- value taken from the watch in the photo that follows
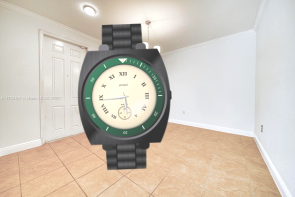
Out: 5:44
